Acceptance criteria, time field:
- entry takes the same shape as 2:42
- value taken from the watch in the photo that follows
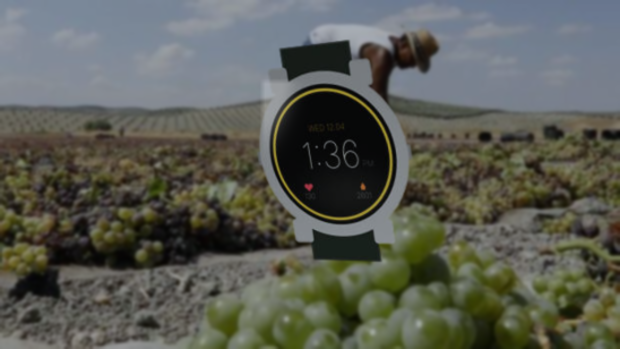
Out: 1:36
